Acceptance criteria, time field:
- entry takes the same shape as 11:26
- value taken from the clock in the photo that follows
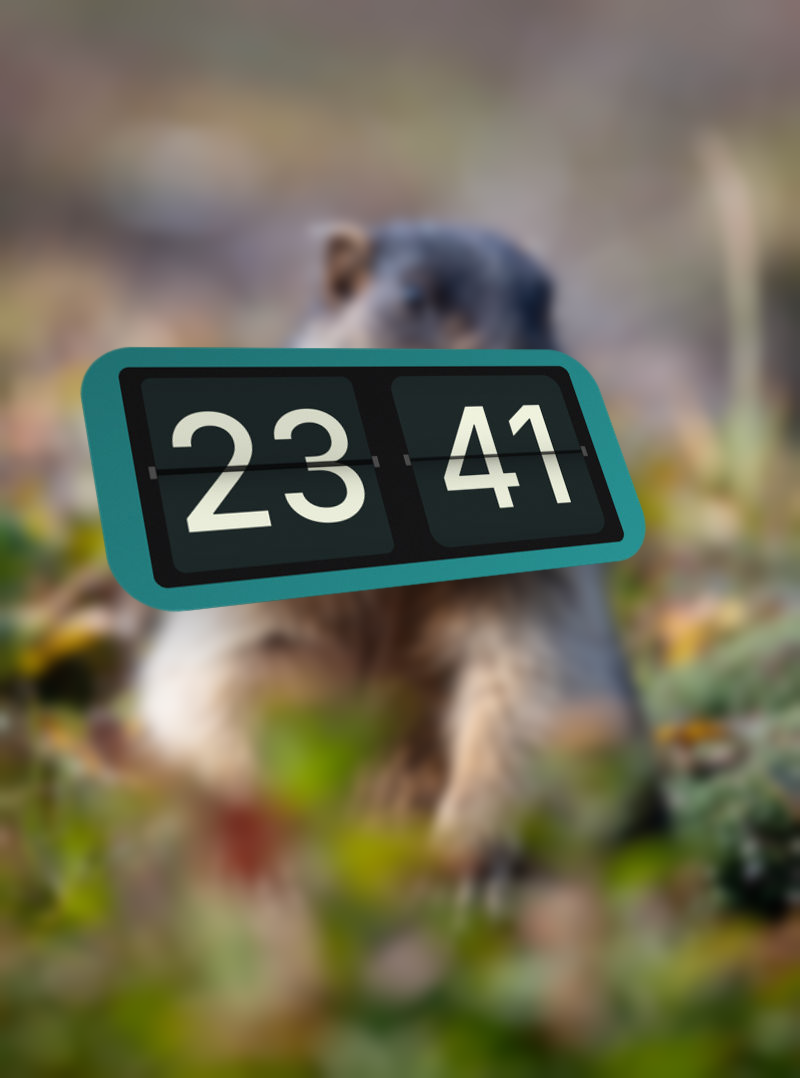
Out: 23:41
